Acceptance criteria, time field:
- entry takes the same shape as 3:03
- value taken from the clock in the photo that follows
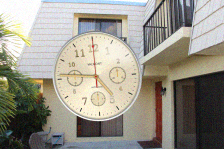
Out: 4:46
